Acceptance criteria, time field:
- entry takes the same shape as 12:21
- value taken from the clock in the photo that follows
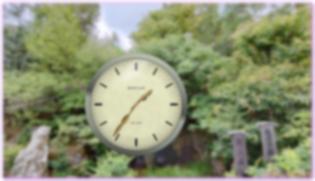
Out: 1:36
